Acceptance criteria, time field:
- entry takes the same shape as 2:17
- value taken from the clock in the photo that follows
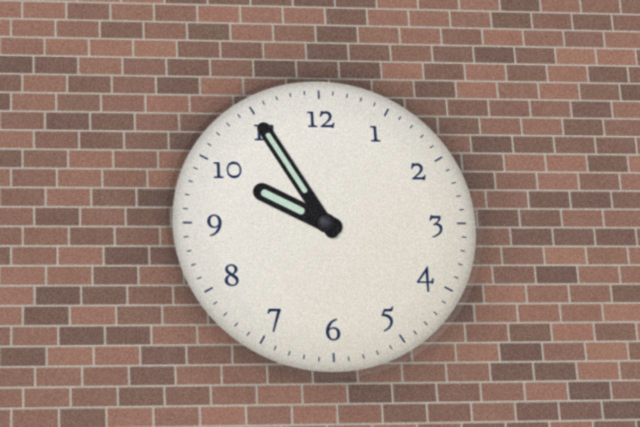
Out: 9:55
